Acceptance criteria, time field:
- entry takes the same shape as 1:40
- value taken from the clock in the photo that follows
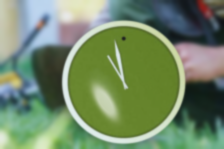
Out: 10:58
